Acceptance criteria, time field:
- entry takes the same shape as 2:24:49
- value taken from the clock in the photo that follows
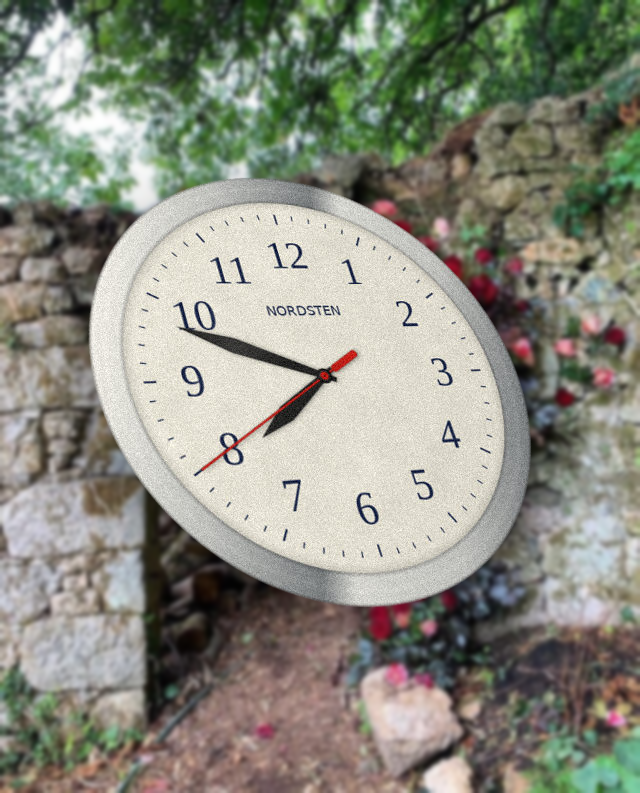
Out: 7:48:40
